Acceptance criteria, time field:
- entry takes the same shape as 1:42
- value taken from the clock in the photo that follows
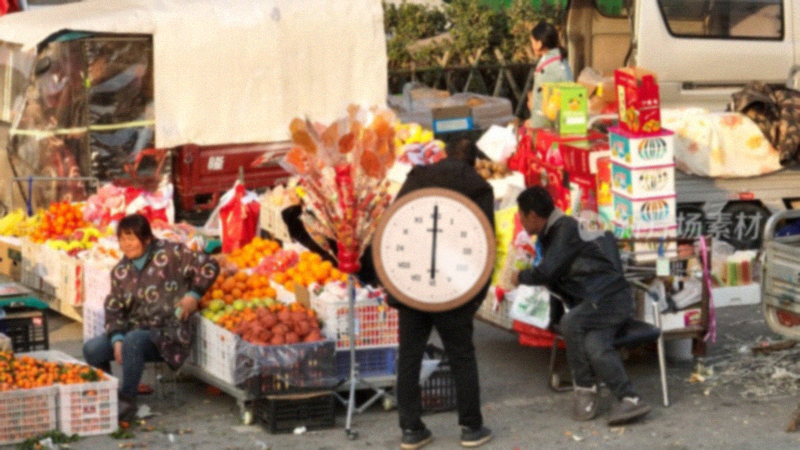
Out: 6:00
